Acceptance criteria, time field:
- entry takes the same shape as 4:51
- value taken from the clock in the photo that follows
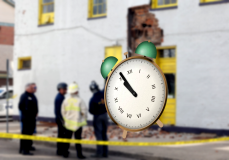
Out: 10:56
